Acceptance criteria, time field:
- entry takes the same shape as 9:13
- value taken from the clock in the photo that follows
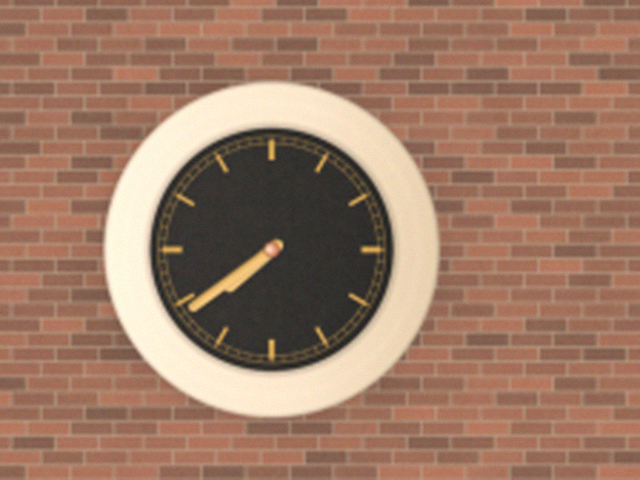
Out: 7:39
